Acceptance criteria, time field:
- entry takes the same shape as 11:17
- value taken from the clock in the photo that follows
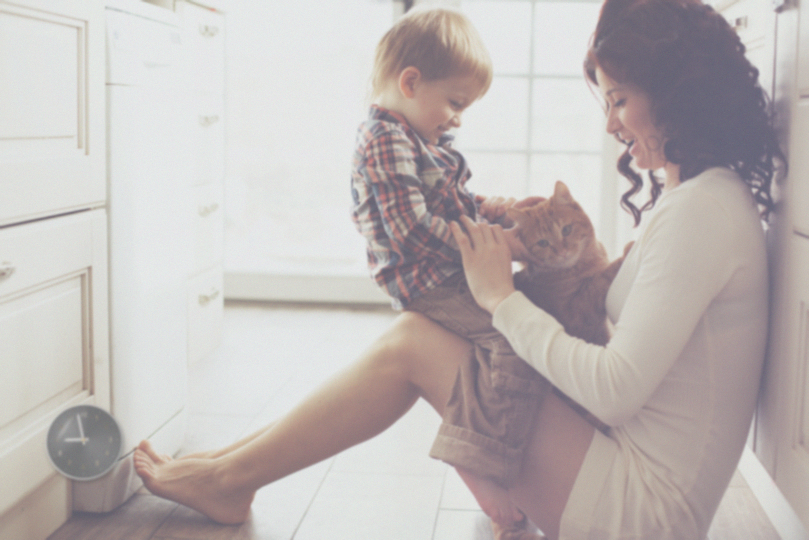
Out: 8:58
